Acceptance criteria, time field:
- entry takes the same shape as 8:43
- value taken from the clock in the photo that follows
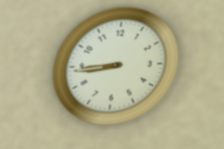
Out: 8:44
